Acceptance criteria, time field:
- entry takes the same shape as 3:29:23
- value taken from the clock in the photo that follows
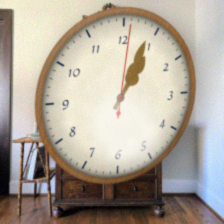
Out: 1:04:01
